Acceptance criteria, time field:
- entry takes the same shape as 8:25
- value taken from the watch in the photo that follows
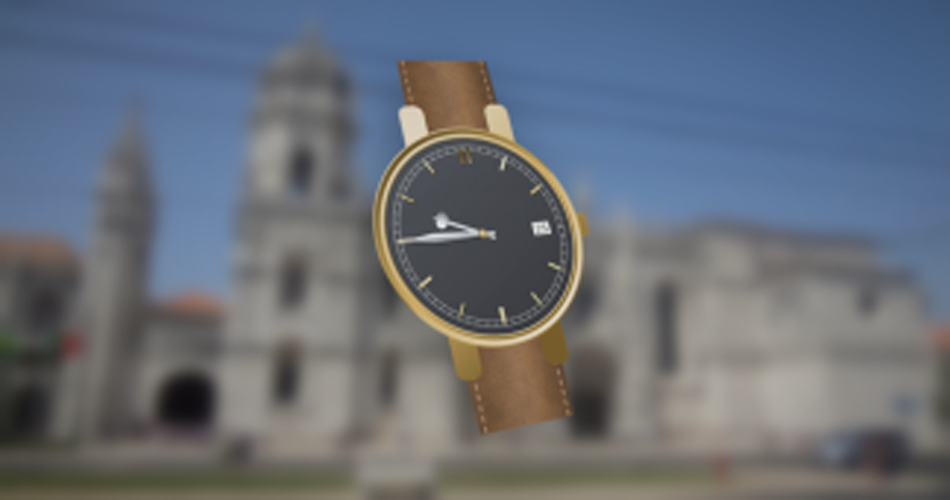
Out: 9:45
